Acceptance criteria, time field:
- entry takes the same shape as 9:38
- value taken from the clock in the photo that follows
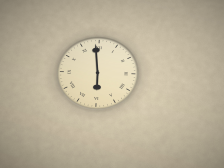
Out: 5:59
